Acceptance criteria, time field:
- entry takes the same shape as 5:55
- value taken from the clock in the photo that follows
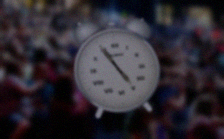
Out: 4:55
